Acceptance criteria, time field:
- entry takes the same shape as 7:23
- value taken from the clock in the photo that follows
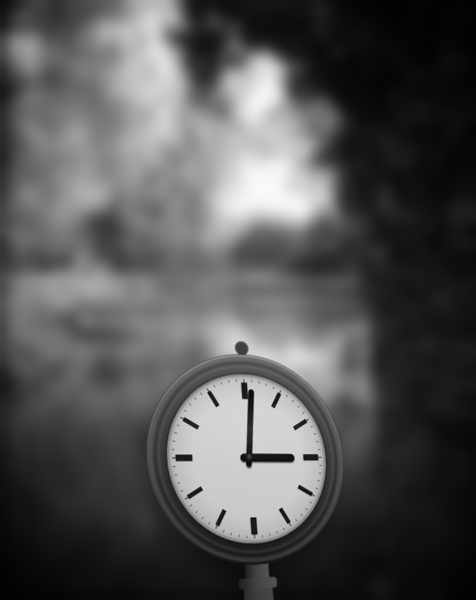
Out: 3:01
